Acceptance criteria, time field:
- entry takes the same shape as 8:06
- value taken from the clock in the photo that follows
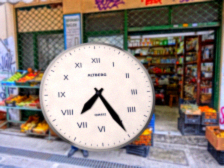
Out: 7:25
